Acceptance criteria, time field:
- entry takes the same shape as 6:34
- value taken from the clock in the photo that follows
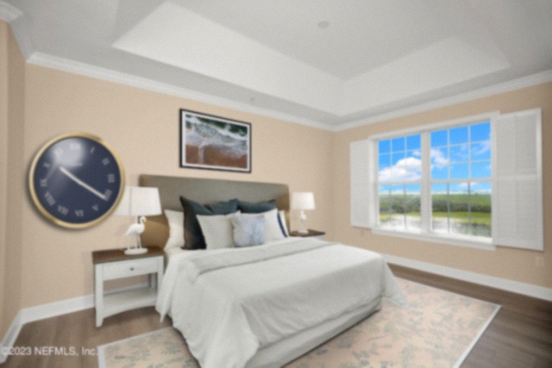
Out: 10:21
